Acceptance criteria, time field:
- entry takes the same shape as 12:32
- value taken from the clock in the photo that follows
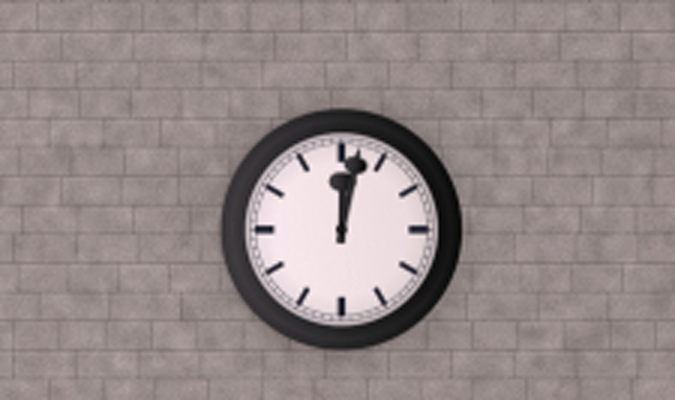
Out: 12:02
